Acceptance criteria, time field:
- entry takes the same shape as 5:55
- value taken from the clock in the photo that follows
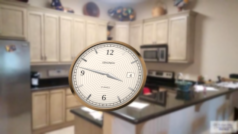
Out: 3:47
